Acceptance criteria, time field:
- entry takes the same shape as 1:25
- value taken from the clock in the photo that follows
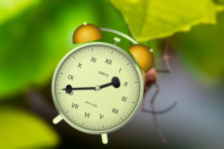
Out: 1:41
